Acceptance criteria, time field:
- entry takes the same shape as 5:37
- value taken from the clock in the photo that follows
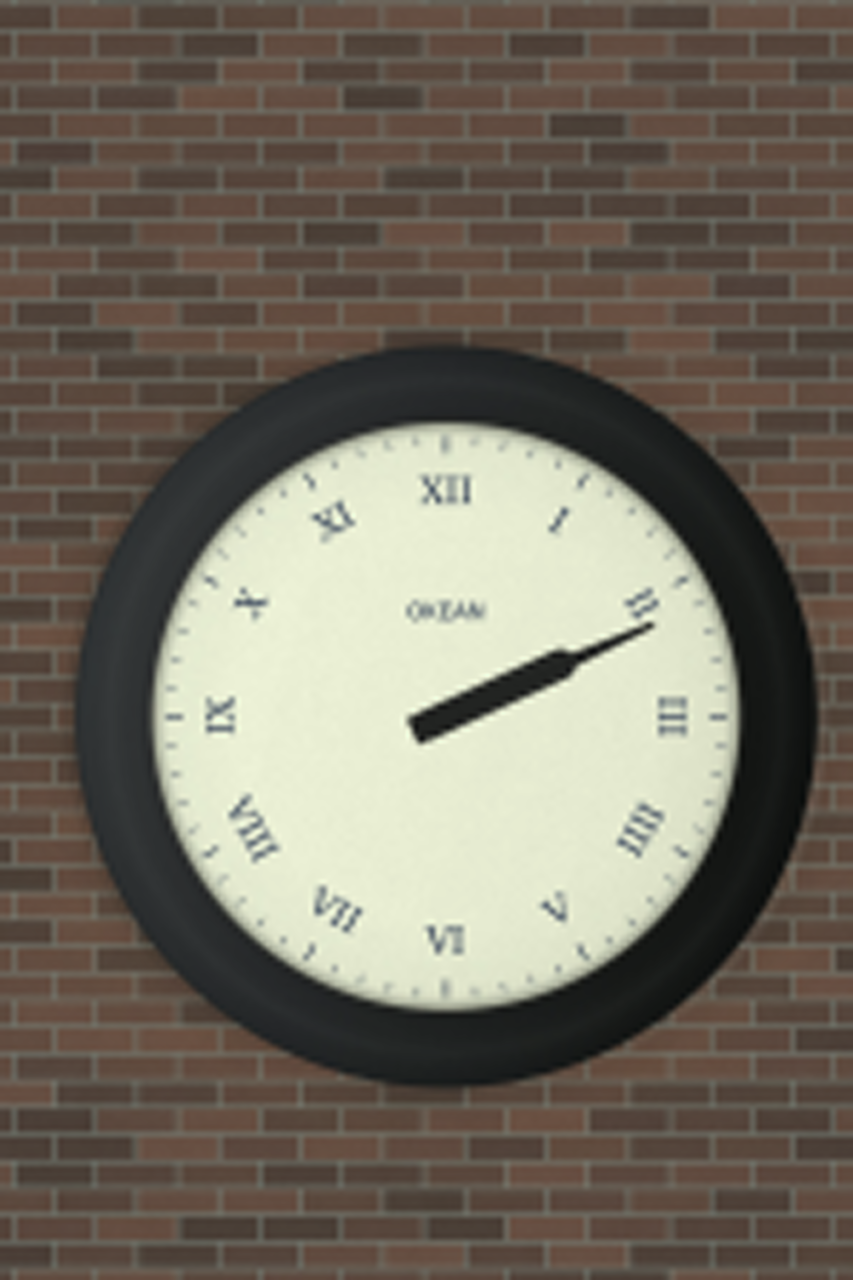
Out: 2:11
